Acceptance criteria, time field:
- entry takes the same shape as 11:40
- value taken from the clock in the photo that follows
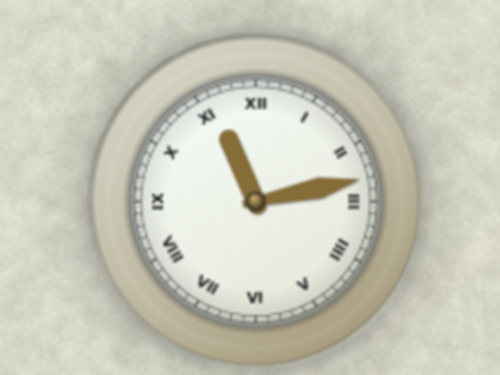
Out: 11:13
